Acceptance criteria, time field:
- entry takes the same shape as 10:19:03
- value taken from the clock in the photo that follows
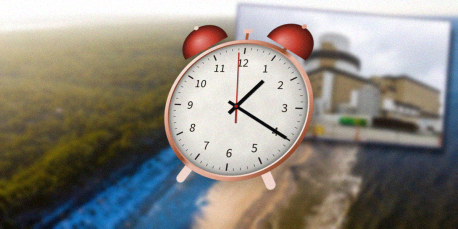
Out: 1:19:59
